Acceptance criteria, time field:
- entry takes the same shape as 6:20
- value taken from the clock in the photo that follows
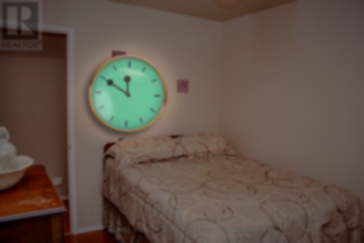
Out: 11:50
